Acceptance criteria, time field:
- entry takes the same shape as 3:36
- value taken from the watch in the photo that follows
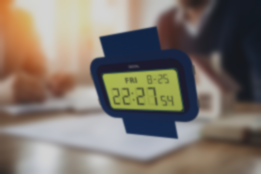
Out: 22:27
